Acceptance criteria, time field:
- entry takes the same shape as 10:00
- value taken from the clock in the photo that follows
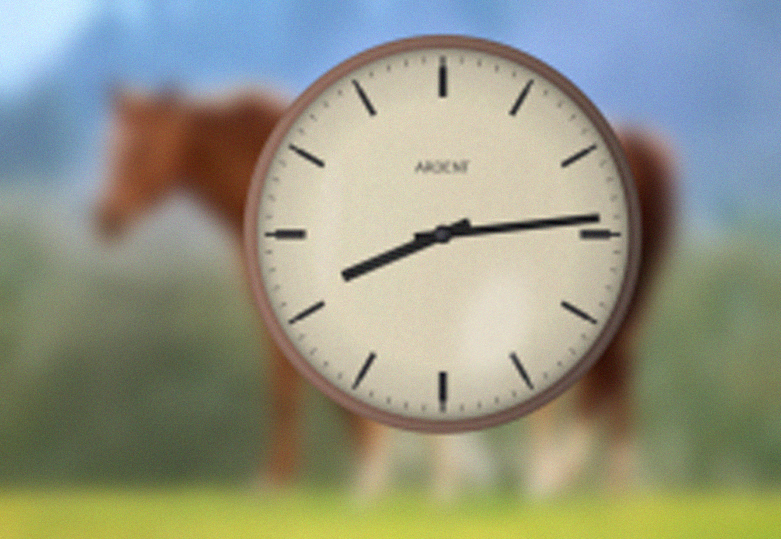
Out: 8:14
